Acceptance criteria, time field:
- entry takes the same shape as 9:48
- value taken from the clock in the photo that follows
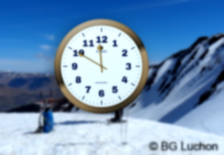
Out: 11:50
